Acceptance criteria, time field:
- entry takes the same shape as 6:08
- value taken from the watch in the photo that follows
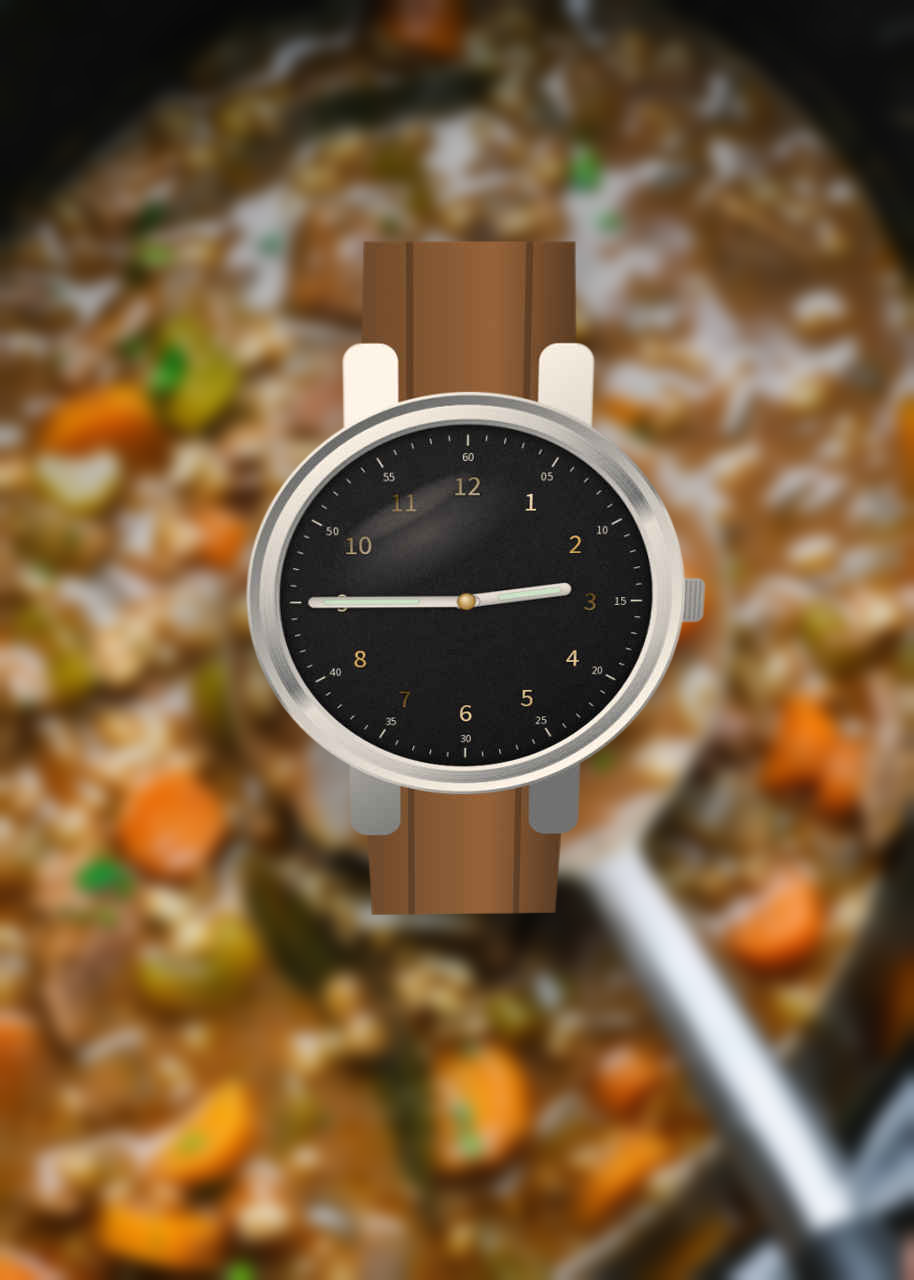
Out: 2:45
